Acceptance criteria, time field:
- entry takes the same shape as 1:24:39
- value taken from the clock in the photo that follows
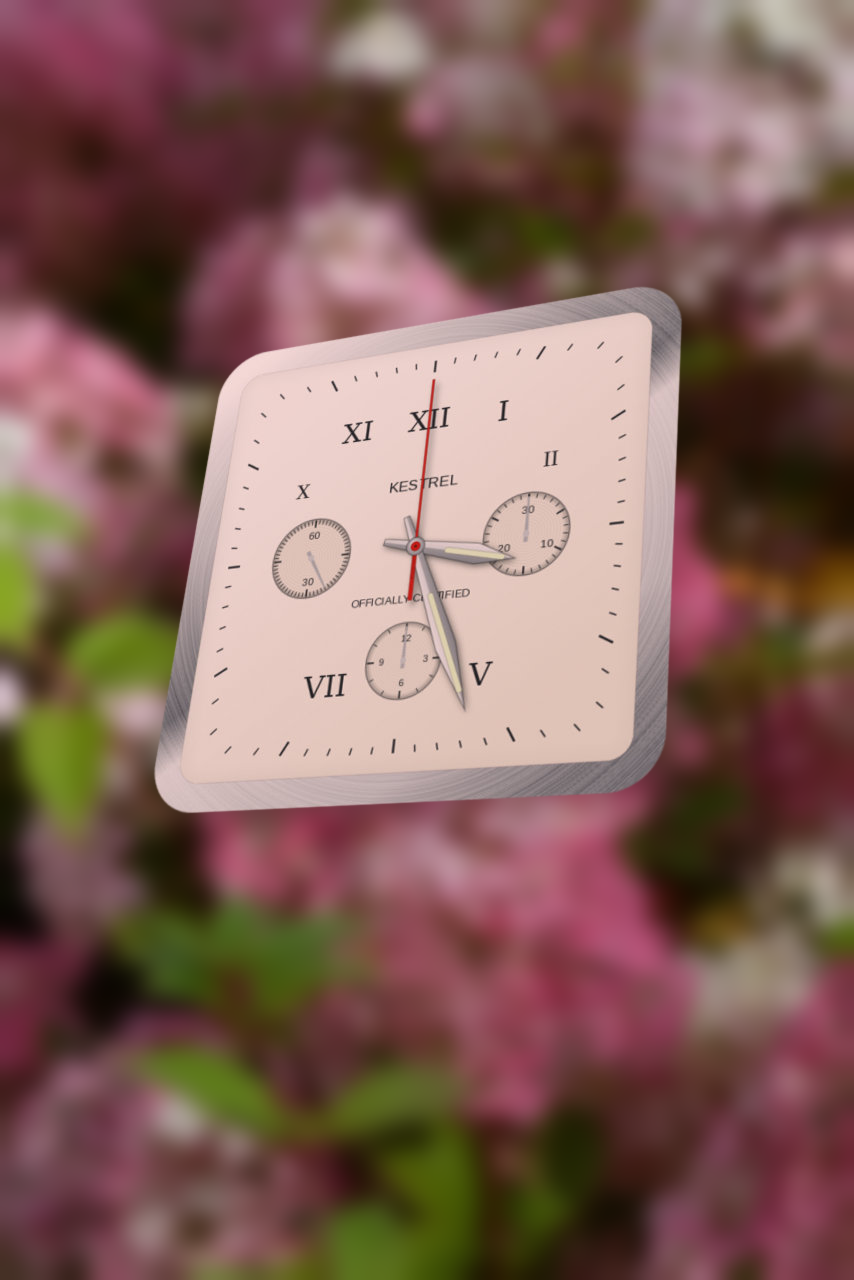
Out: 3:26:25
